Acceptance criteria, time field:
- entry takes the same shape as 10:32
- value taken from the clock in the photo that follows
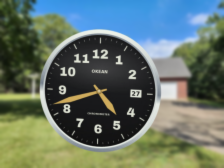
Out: 4:42
